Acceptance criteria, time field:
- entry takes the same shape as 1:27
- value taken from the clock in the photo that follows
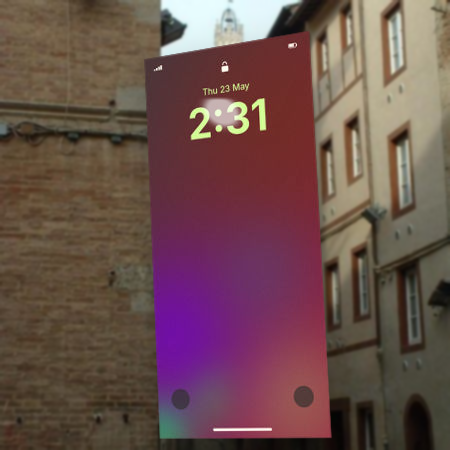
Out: 2:31
